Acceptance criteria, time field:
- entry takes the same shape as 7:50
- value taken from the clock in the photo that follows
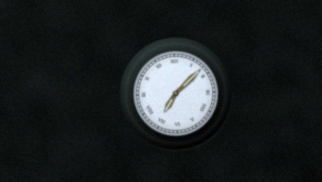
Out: 7:08
